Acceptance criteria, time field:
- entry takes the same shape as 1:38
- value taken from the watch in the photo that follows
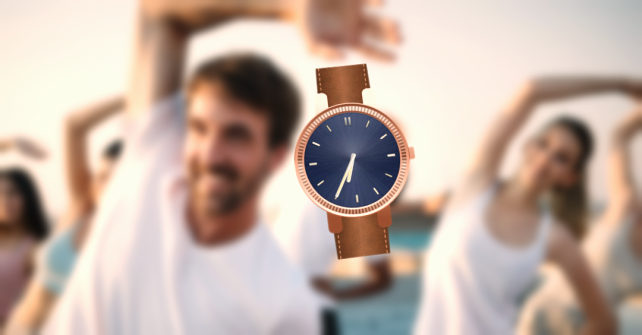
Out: 6:35
